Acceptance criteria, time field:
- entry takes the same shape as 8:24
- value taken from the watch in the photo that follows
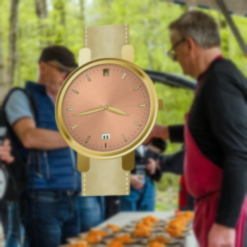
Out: 3:43
